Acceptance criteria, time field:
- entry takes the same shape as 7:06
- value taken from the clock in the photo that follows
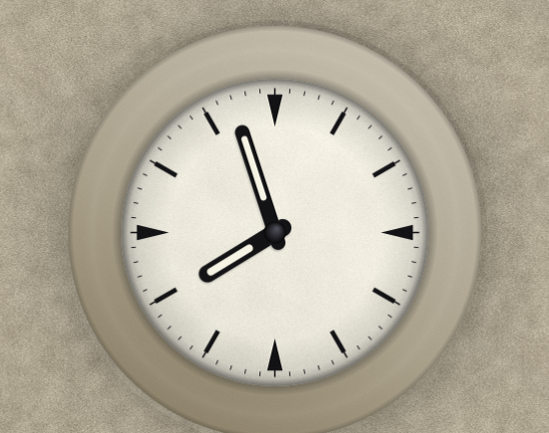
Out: 7:57
